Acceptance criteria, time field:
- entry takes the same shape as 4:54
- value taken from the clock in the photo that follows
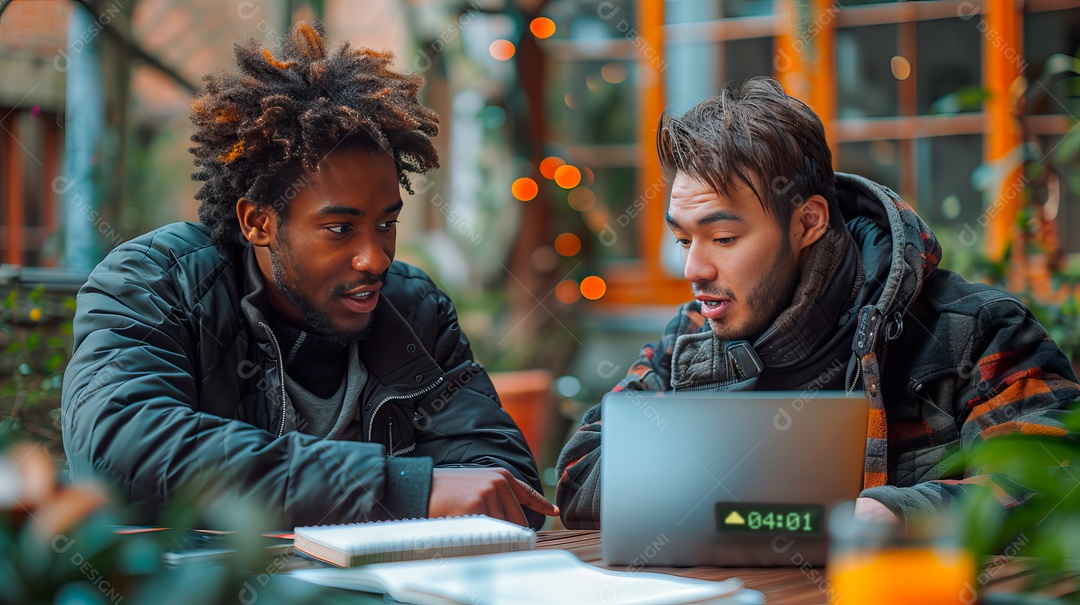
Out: 4:01
